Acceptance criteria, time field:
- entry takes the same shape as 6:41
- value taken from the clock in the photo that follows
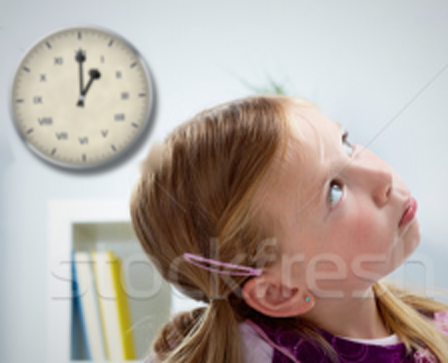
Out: 1:00
